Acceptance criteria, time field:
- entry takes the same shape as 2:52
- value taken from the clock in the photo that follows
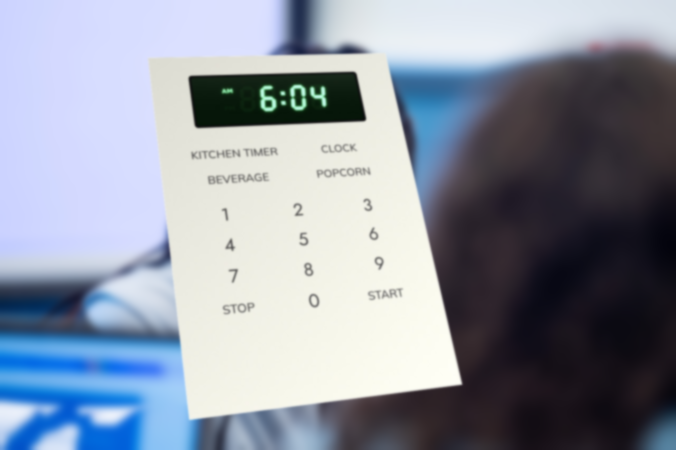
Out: 6:04
